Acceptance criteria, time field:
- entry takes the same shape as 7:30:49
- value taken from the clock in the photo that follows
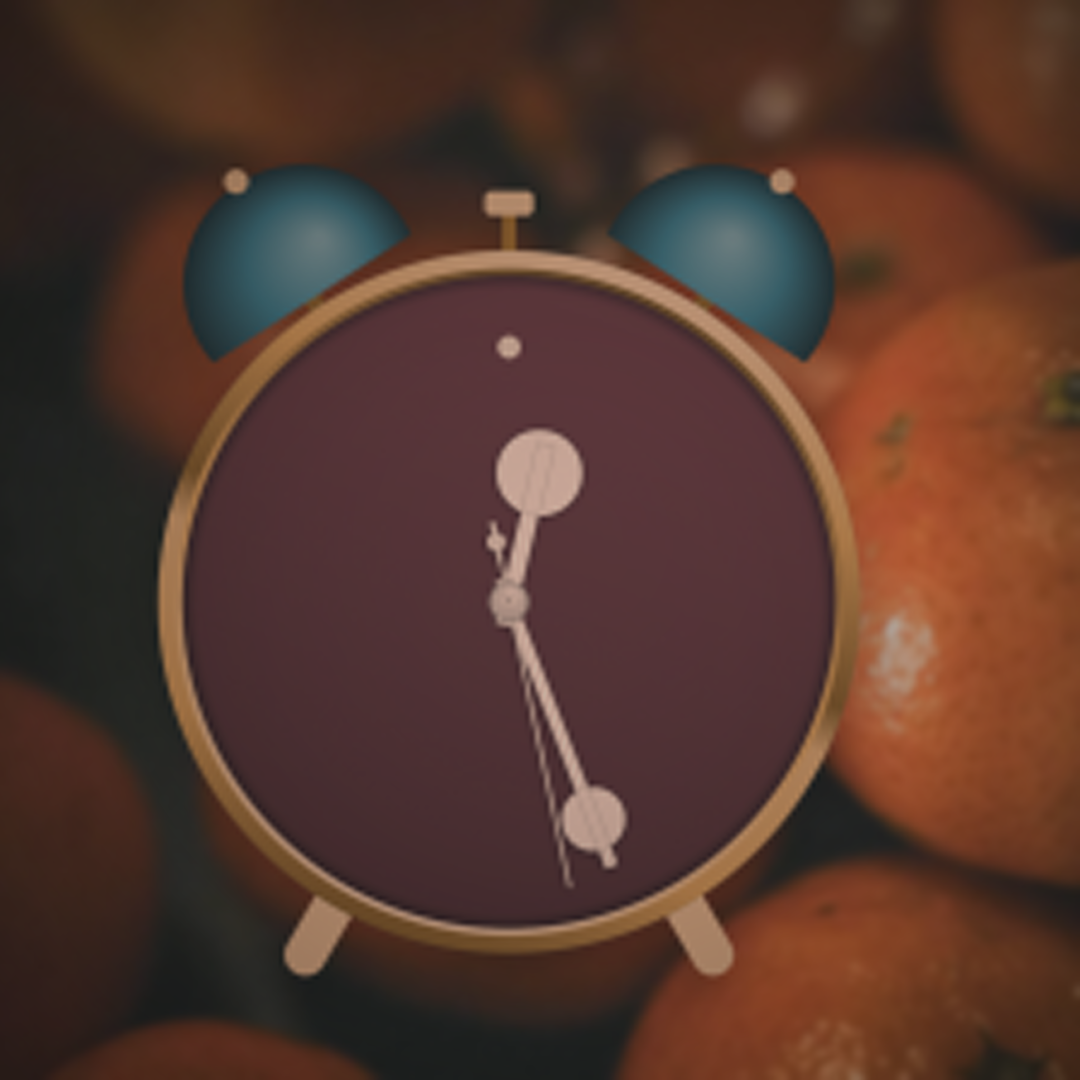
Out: 12:26:28
